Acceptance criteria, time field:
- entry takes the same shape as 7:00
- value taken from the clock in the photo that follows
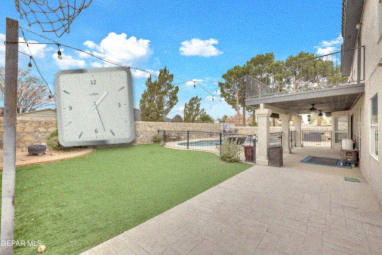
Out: 1:27
